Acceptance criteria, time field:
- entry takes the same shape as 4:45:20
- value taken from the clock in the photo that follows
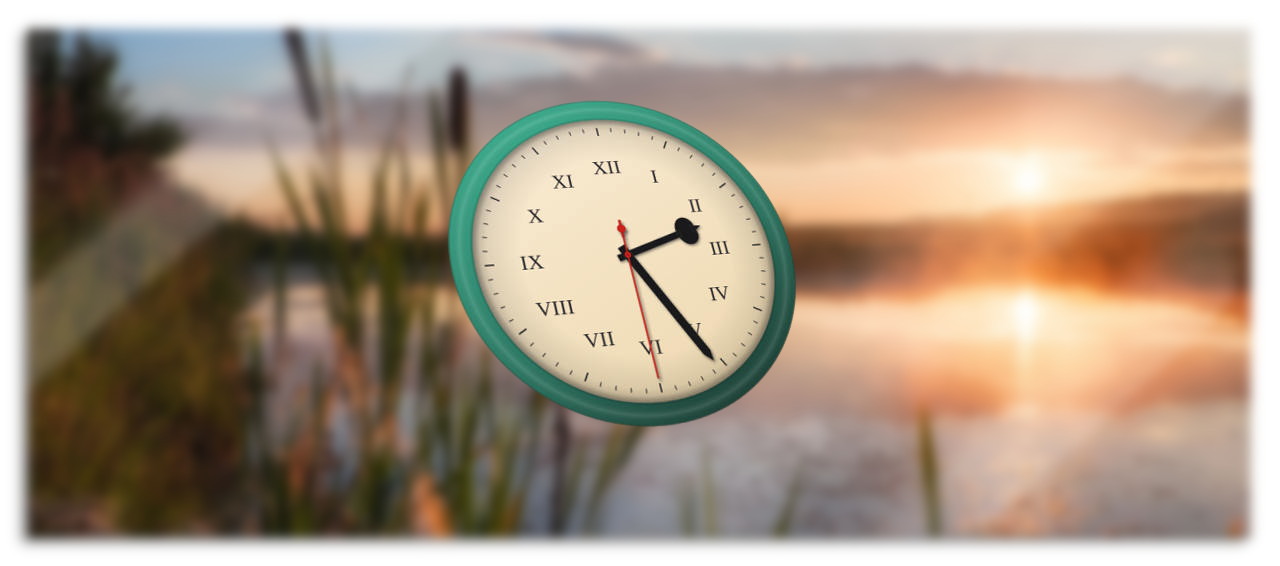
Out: 2:25:30
